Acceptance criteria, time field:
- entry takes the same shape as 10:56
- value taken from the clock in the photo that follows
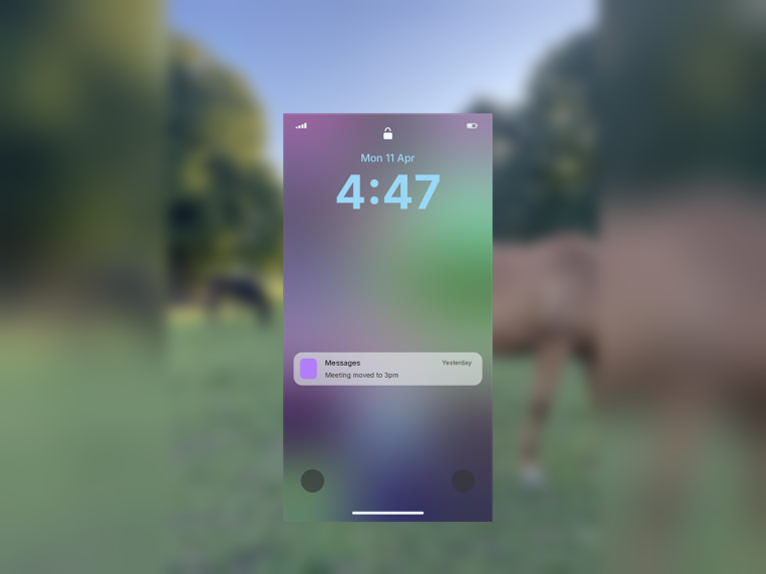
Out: 4:47
